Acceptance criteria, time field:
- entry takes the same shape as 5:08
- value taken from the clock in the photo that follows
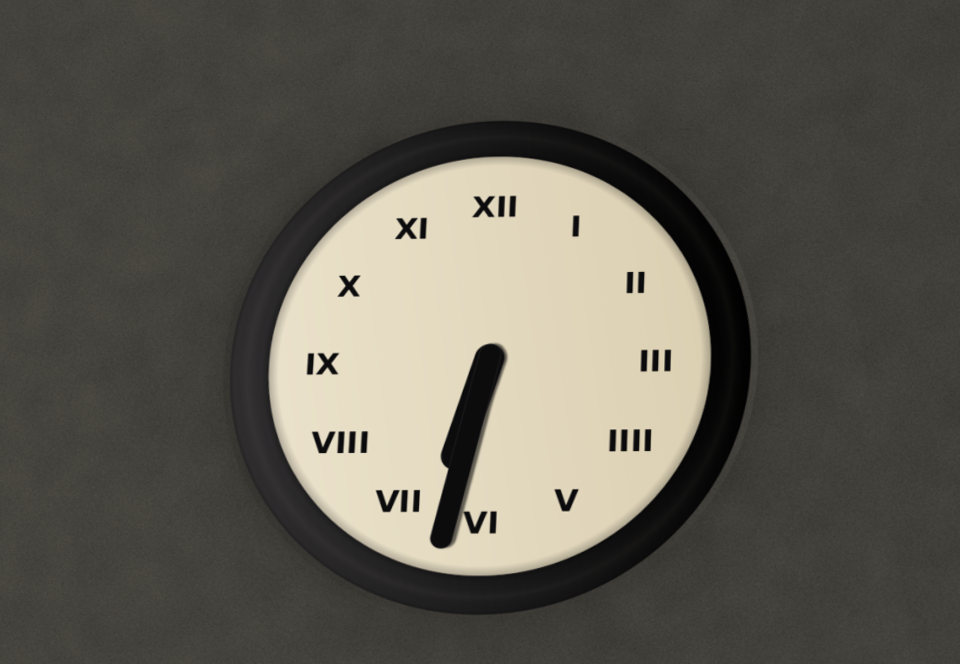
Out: 6:32
